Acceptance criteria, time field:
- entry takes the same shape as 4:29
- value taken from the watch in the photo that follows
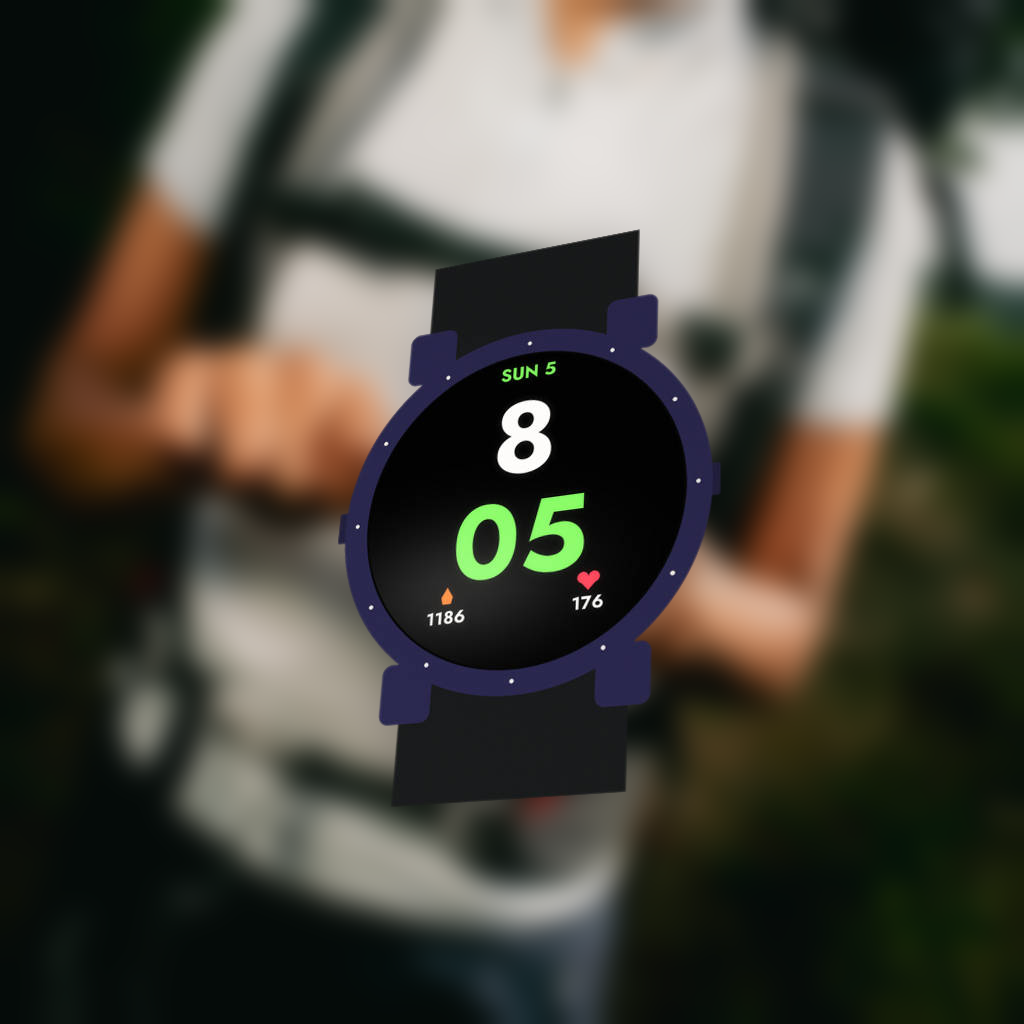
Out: 8:05
